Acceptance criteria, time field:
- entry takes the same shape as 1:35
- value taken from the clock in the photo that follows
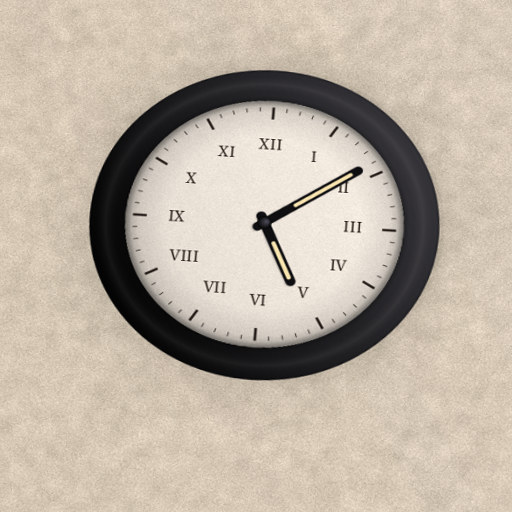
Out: 5:09
